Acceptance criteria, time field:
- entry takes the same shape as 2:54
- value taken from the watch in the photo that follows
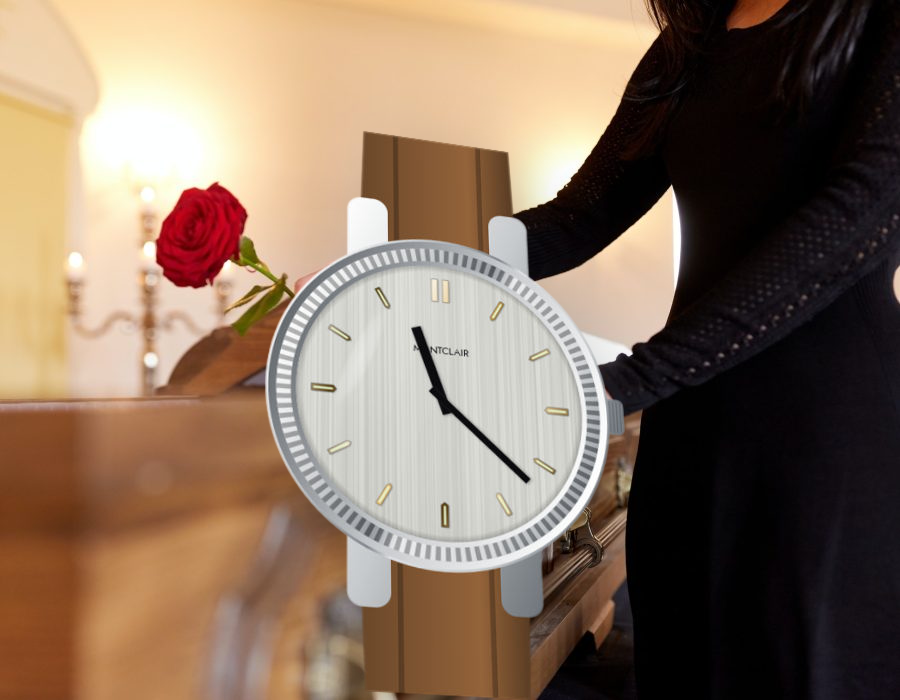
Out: 11:22
